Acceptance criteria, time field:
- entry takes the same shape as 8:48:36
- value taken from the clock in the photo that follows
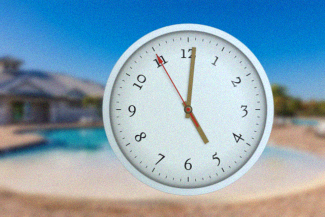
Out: 5:00:55
